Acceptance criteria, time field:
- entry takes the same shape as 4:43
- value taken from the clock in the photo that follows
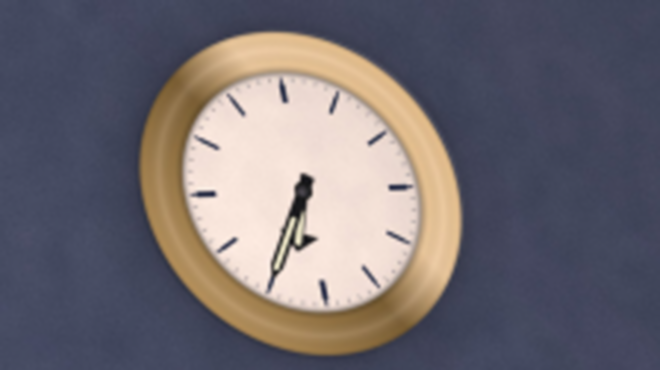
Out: 6:35
